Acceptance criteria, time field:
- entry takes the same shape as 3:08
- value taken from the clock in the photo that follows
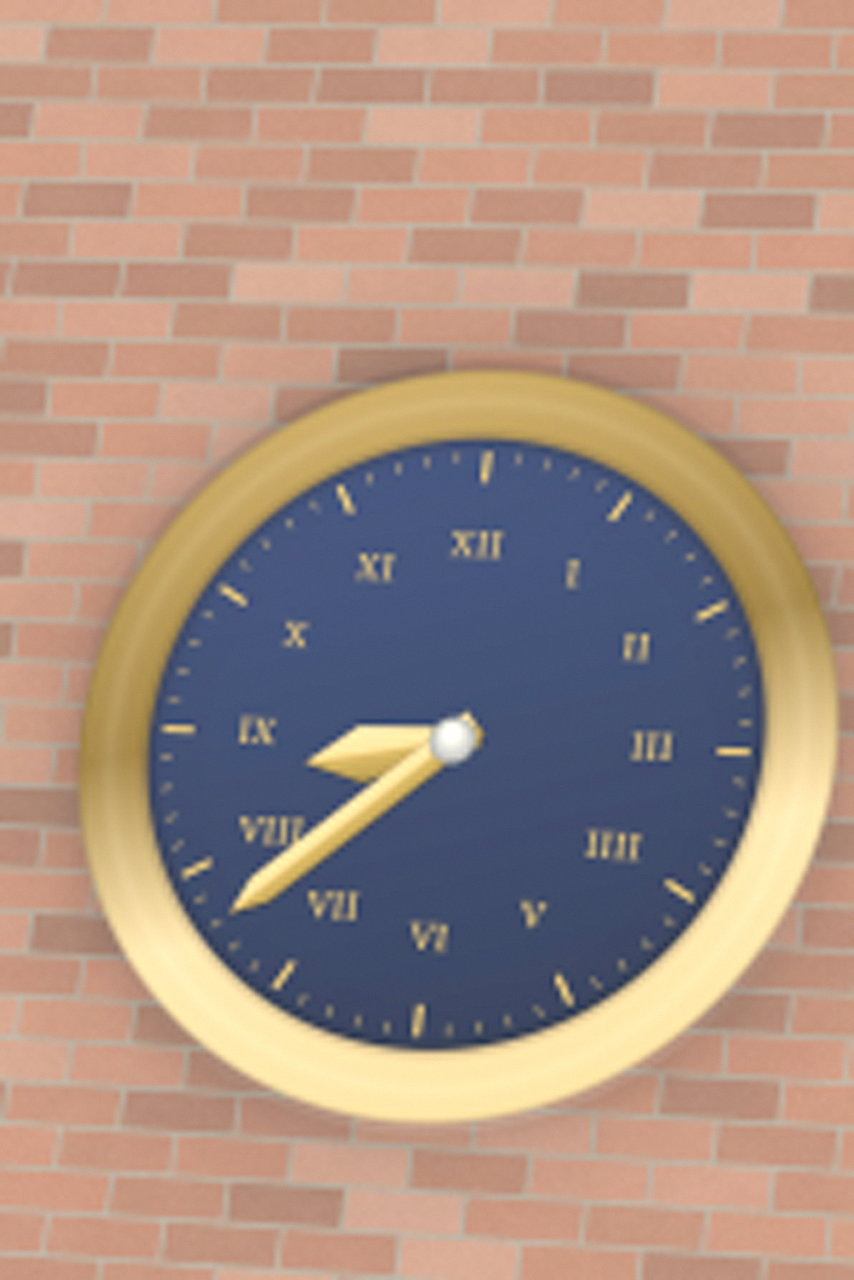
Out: 8:38
